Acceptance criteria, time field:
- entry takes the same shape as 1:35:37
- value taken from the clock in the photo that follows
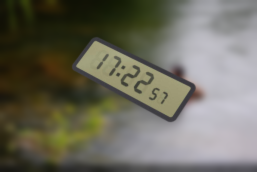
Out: 17:22:57
